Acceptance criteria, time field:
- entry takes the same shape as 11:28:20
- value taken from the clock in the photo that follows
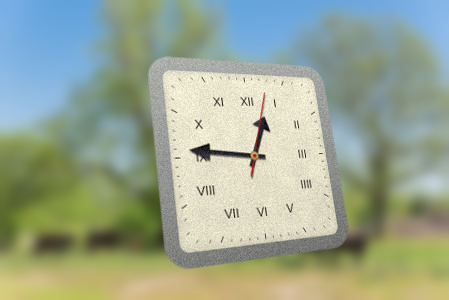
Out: 12:46:03
